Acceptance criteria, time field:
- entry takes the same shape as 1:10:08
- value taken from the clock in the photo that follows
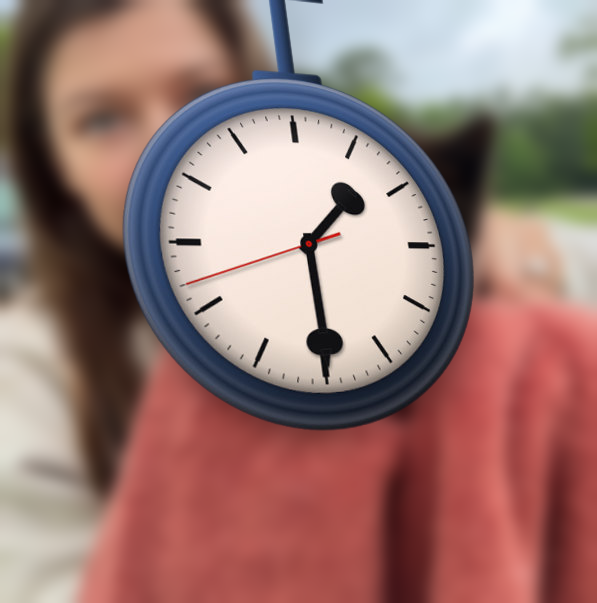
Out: 1:29:42
